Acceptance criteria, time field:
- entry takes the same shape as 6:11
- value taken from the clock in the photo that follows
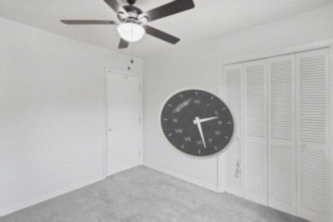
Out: 2:28
